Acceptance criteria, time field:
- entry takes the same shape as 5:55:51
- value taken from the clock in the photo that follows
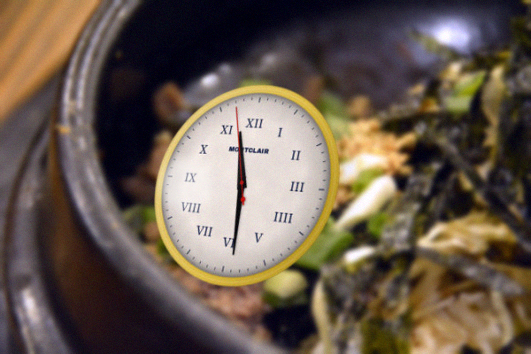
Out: 11:28:57
